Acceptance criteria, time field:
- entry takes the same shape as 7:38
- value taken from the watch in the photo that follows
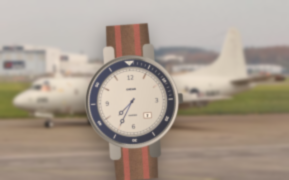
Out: 7:35
